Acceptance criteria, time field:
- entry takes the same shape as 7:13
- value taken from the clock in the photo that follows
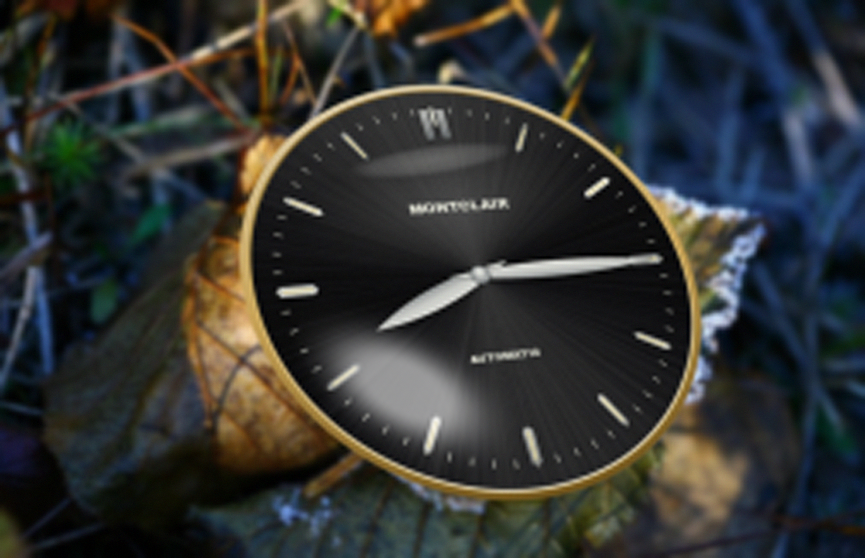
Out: 8:15
